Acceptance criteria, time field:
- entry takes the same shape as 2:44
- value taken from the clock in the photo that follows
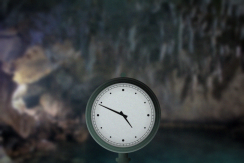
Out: 4:49
